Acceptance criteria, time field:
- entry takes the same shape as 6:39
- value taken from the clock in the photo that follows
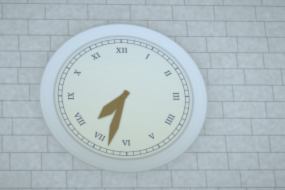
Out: 7:33
